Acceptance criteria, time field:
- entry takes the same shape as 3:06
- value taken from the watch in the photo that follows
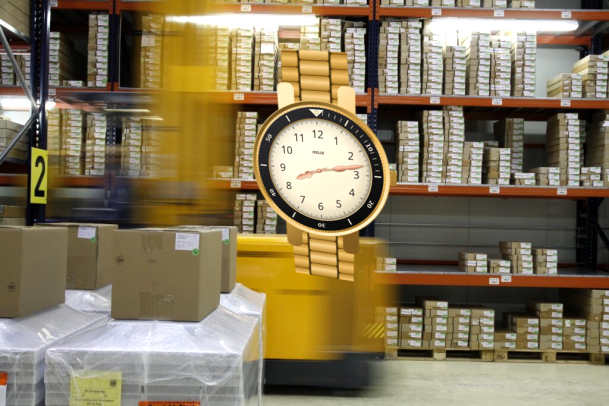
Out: 8:13
